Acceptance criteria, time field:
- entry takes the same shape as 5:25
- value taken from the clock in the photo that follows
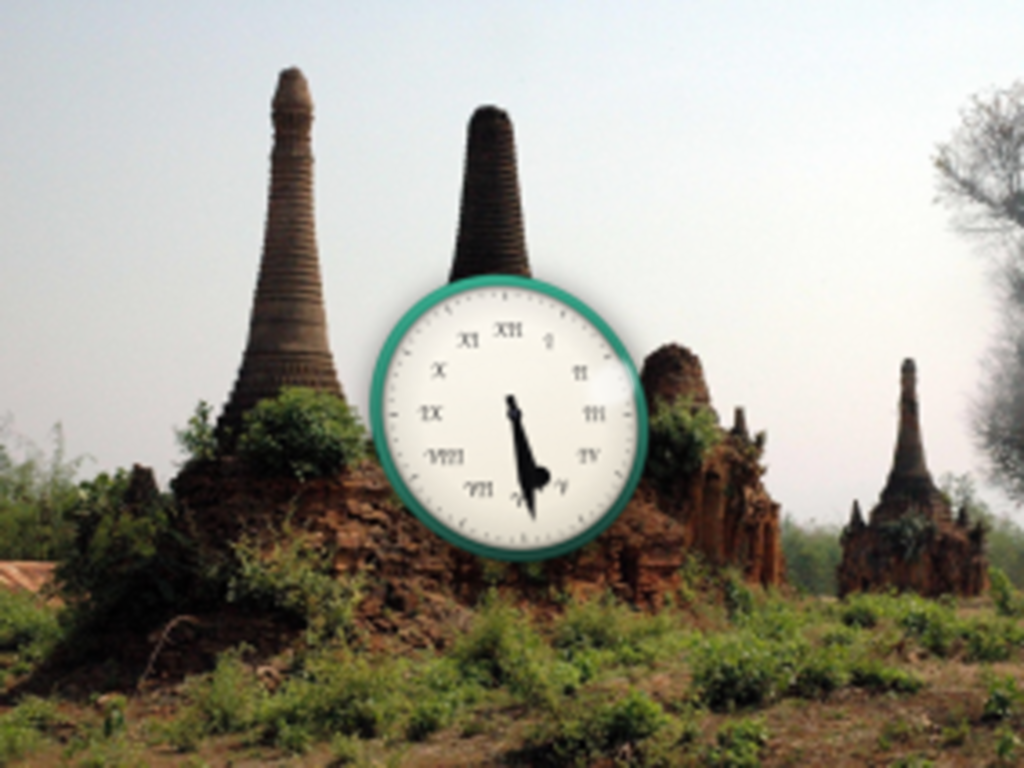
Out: 5:29
